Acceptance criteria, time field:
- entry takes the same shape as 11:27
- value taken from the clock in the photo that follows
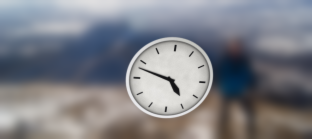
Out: 4:48
